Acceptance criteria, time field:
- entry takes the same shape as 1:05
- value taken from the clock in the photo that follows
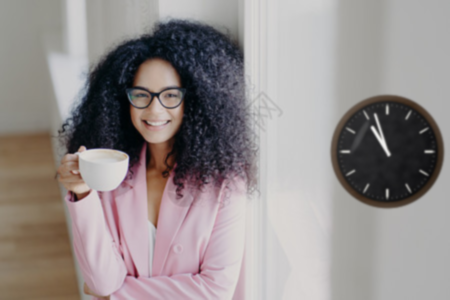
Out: 10:57
